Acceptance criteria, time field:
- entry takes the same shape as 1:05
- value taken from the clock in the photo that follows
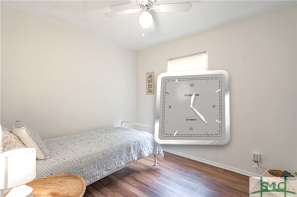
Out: 12:23
